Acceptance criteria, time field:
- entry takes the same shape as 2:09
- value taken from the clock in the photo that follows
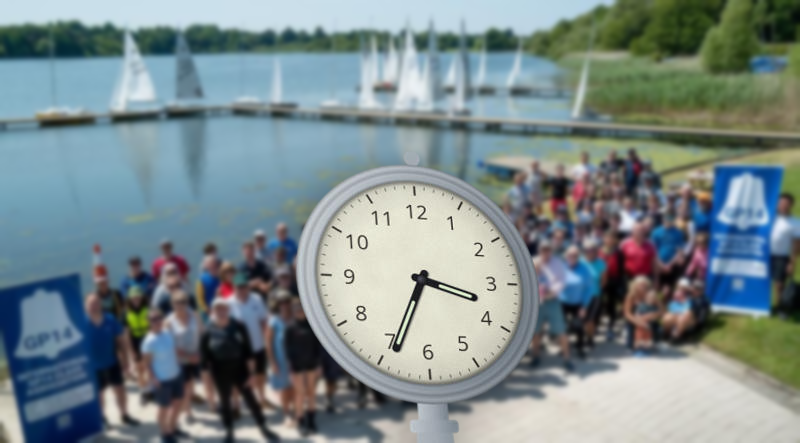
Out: 3:34
